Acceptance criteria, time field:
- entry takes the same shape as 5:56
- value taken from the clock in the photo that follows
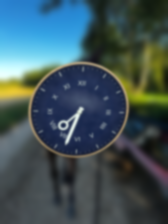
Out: 7:33
